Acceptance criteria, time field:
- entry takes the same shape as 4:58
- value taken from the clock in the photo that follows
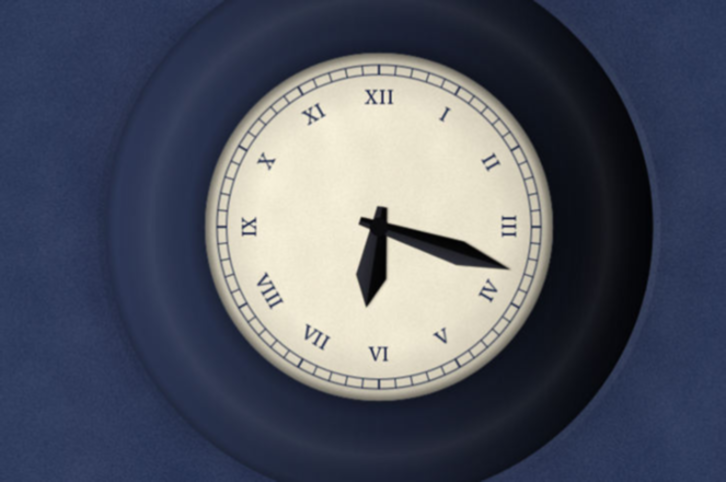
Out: 6:18
